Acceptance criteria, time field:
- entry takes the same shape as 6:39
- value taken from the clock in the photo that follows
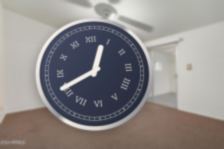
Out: 12:41
